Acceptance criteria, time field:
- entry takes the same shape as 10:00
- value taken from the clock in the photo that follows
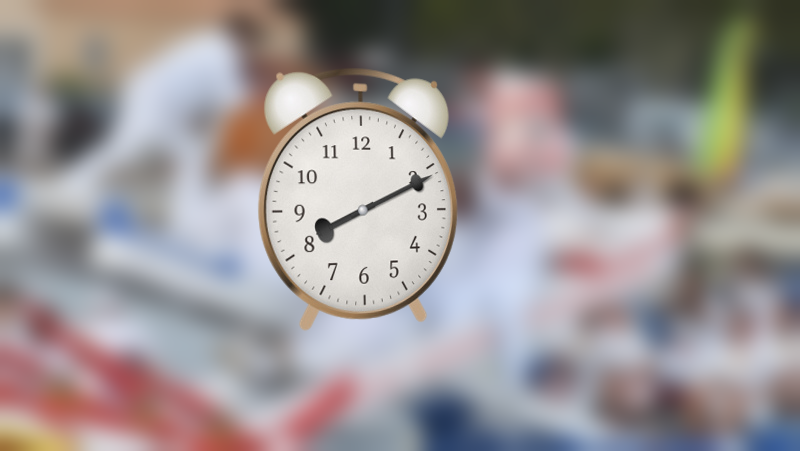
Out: 8:11
